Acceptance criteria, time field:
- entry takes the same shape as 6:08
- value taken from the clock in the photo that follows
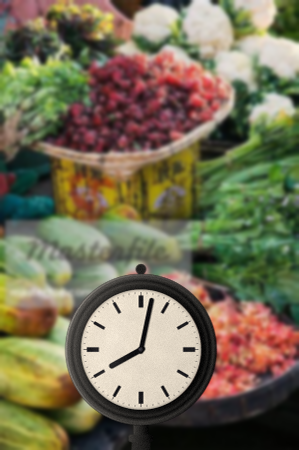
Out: 8:02
